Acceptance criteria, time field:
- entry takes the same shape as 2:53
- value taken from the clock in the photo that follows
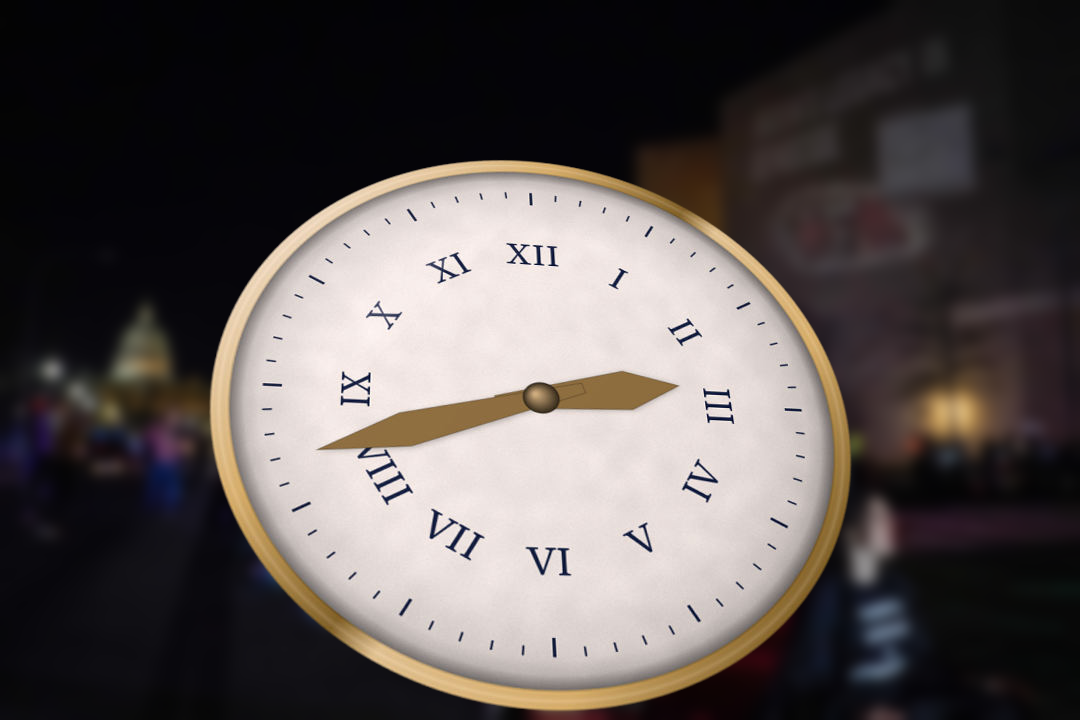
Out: 2:42
